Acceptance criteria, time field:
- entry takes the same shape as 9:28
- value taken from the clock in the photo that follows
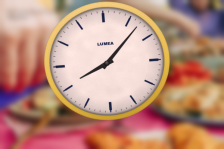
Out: 8:07
